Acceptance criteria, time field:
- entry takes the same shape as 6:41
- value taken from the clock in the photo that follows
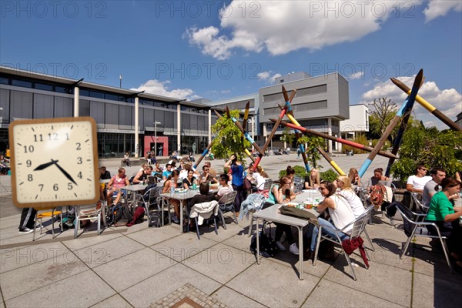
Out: 8:23
